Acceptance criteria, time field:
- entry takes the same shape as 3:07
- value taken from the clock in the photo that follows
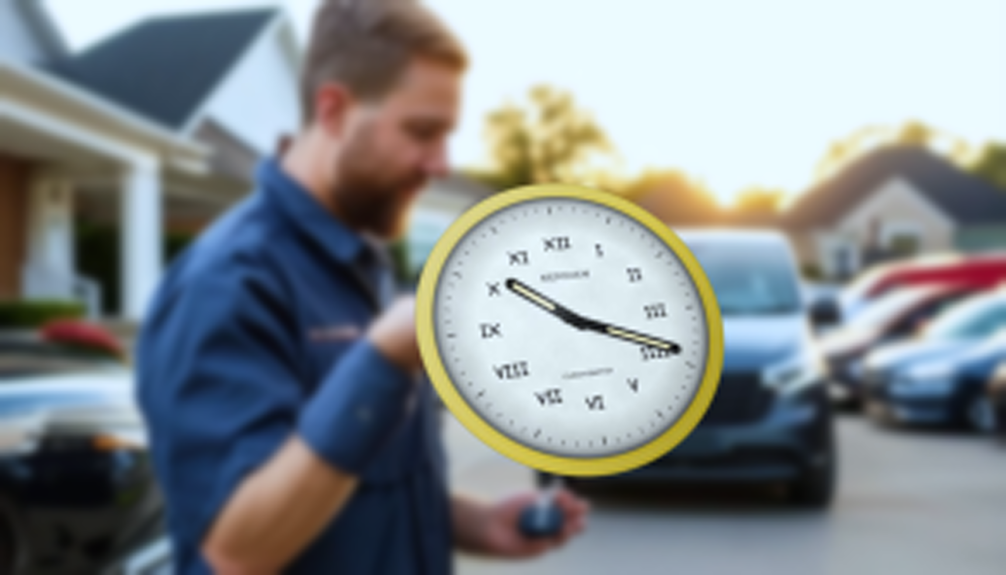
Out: 10:19
